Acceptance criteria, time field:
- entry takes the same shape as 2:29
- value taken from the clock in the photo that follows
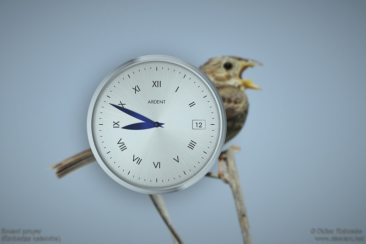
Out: 8:49
